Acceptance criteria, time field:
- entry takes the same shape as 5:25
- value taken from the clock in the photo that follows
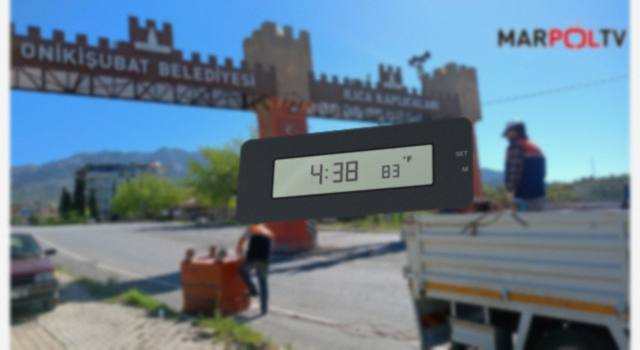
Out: 4:38
